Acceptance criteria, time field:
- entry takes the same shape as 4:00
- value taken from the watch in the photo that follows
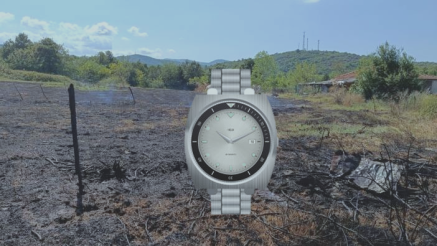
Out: 10:11
